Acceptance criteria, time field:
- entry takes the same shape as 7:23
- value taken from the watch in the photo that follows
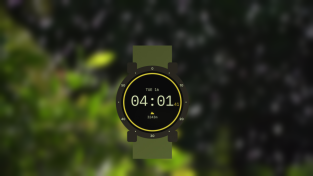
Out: 4:01
